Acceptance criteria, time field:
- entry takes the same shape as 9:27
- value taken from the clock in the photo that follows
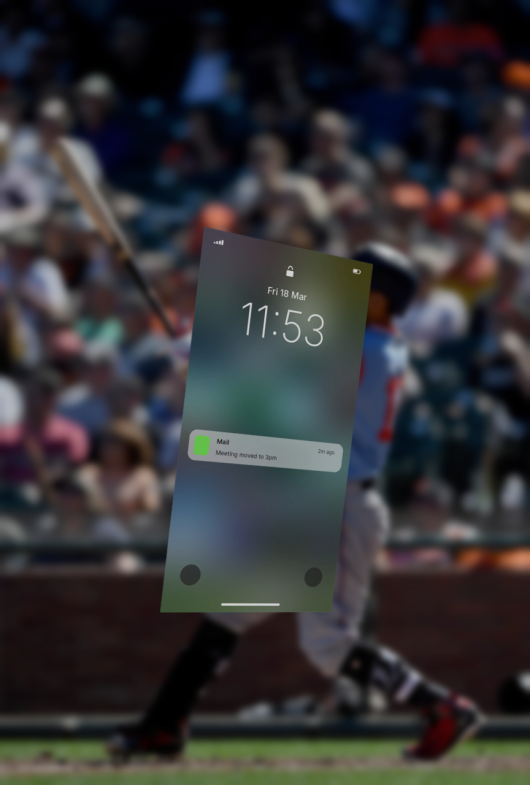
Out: 11:53
